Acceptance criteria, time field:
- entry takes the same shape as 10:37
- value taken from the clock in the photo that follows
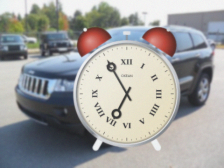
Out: 6:55
